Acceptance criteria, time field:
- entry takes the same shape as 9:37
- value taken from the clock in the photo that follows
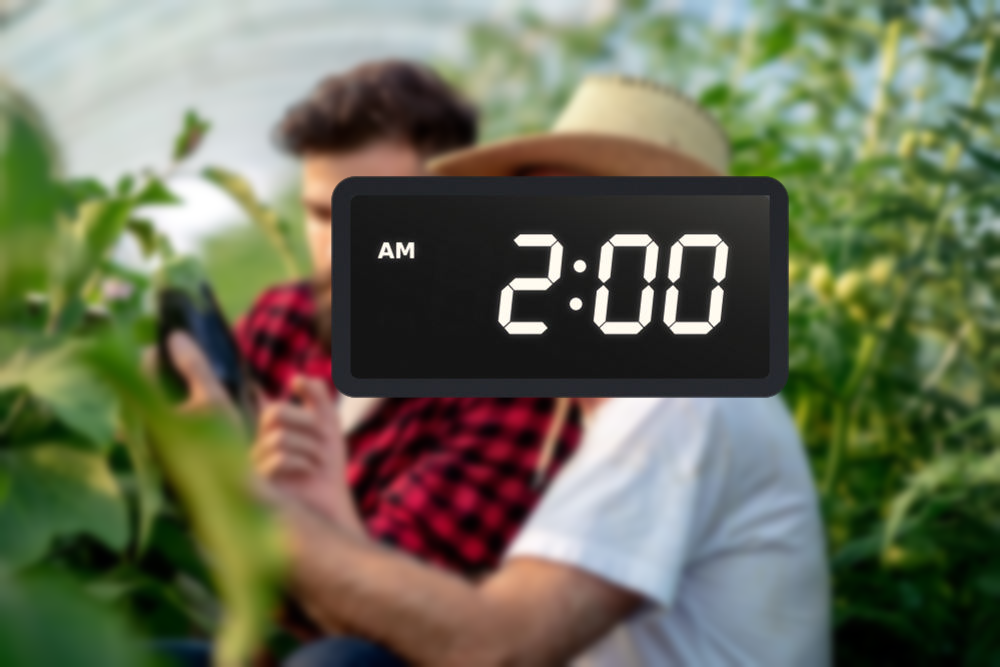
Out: 2:00
